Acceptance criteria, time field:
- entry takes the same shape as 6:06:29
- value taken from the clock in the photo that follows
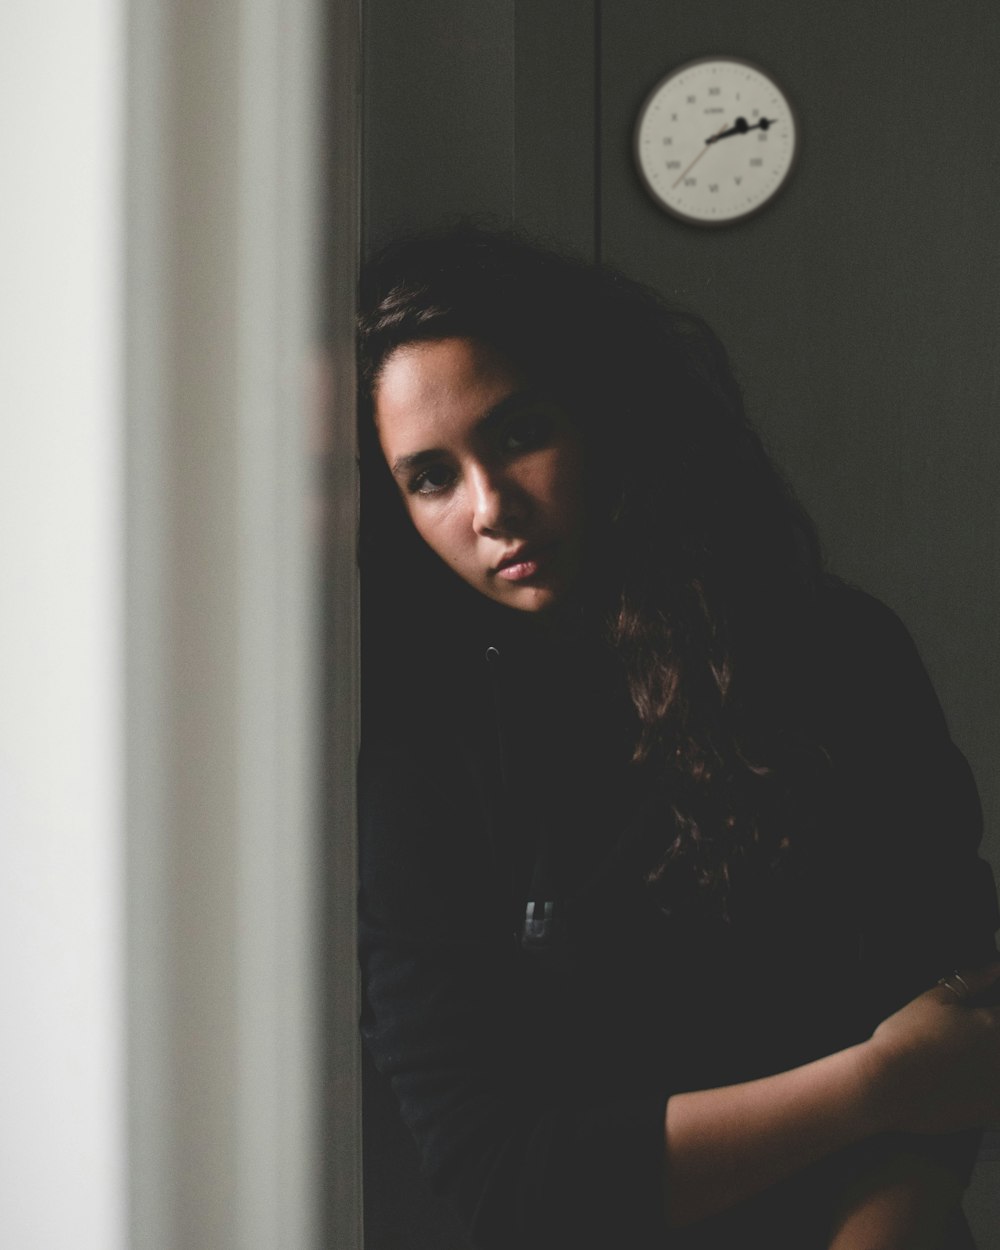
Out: 2:12:37
